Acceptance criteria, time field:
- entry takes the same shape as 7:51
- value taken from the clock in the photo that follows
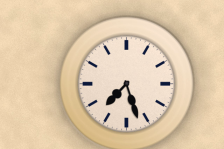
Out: 7:27
